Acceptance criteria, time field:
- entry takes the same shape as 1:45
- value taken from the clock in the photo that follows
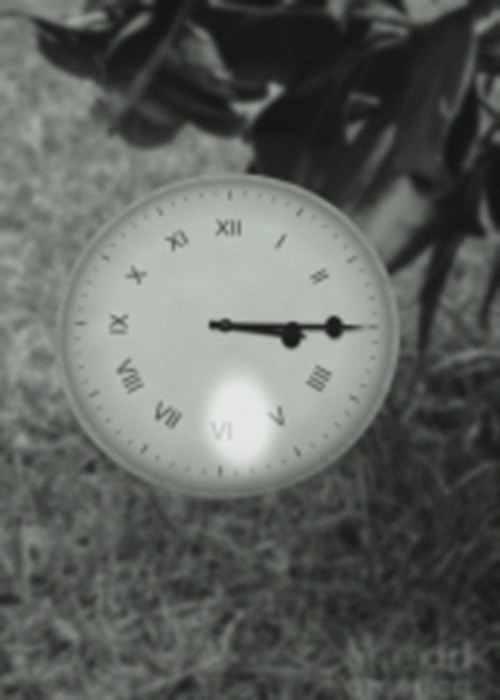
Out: 3:15
